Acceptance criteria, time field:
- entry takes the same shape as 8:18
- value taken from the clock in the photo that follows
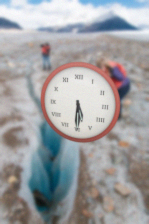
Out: 5:30
